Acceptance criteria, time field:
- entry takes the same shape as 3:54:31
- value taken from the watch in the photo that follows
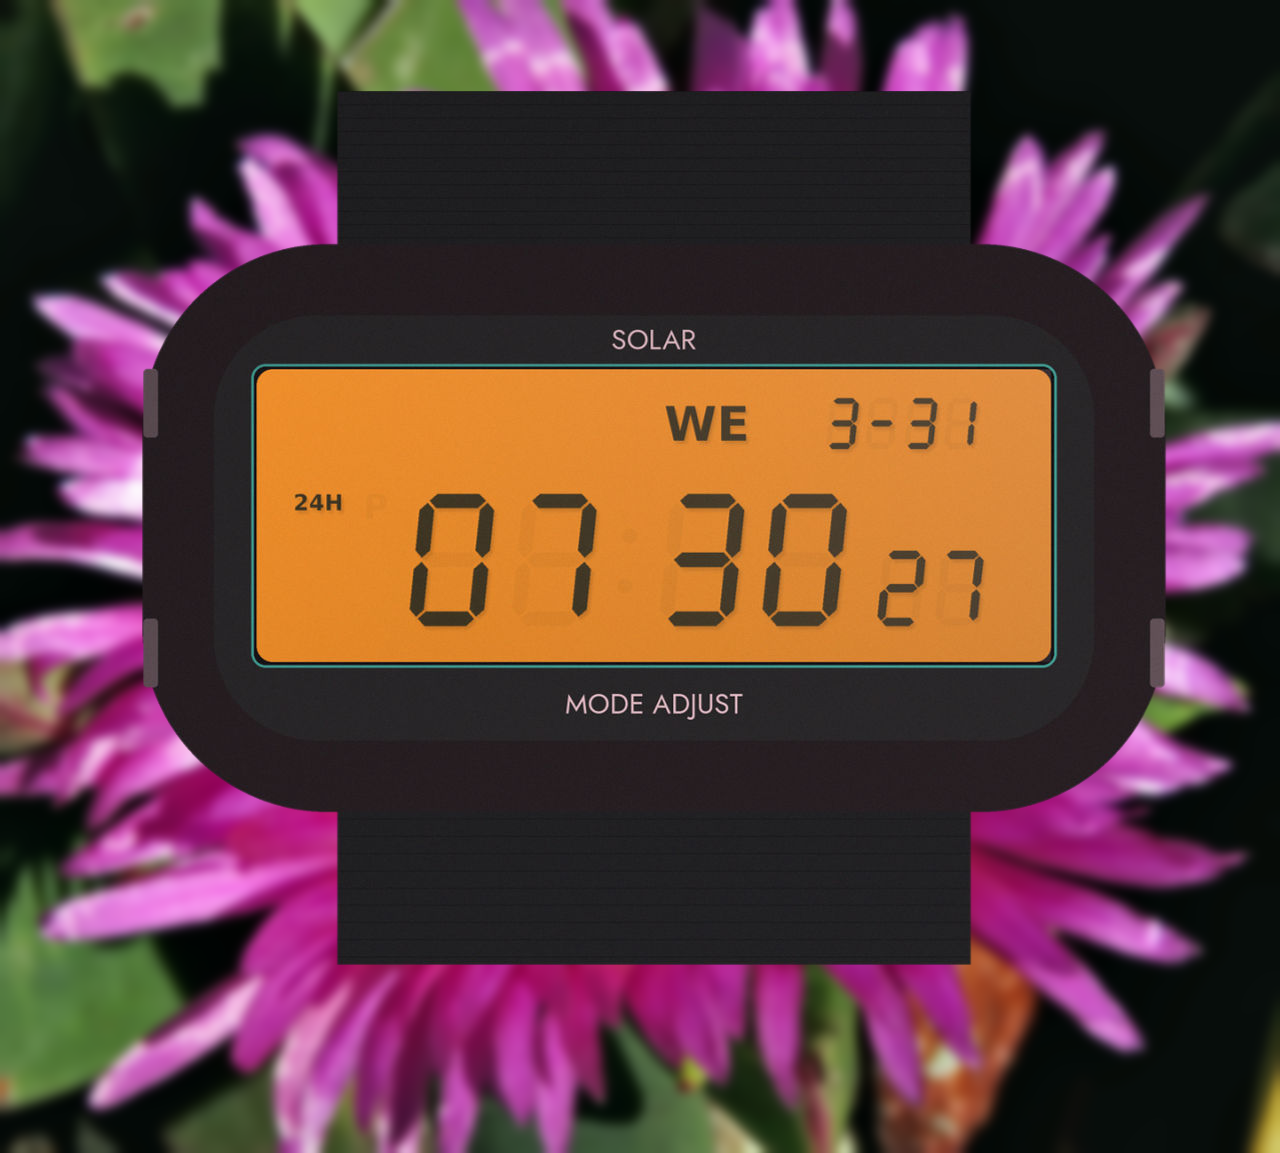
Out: 7:30:27
